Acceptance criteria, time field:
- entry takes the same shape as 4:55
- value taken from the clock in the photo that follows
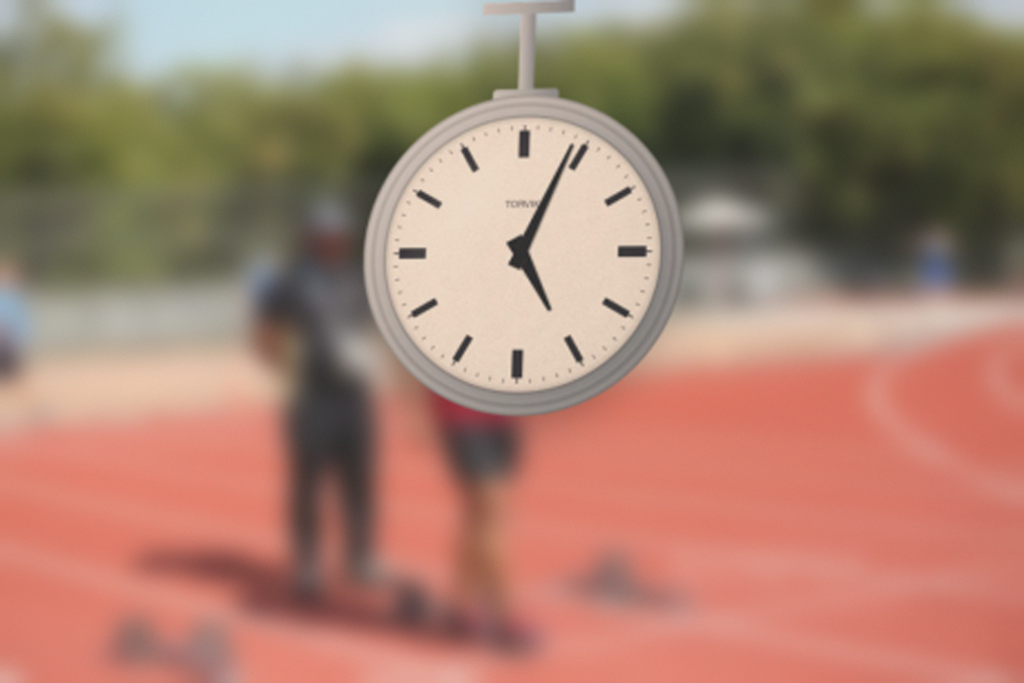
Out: 5:04
